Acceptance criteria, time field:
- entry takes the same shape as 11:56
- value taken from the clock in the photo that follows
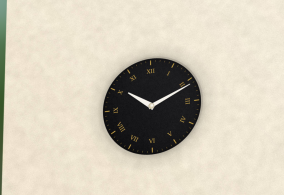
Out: 10:11
